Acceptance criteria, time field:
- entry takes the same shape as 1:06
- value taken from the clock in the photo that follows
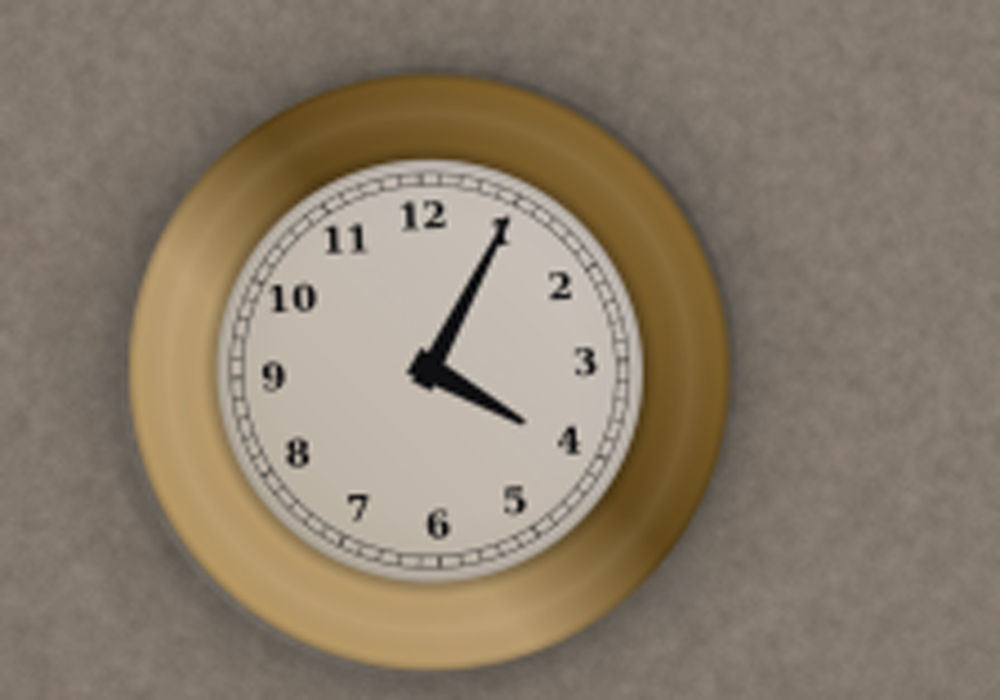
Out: 4:05
